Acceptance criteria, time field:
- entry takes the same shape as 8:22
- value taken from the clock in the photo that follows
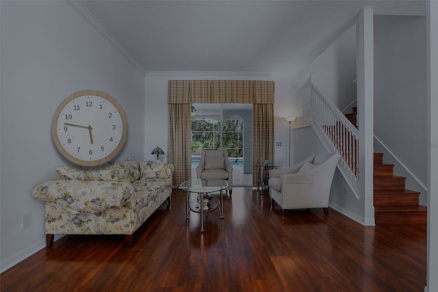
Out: 5:47
